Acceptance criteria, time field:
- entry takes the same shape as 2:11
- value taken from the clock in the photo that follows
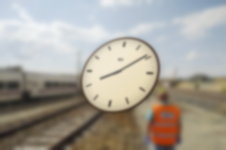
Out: 8:09
